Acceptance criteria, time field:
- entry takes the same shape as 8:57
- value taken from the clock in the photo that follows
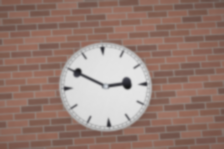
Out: 2:50
